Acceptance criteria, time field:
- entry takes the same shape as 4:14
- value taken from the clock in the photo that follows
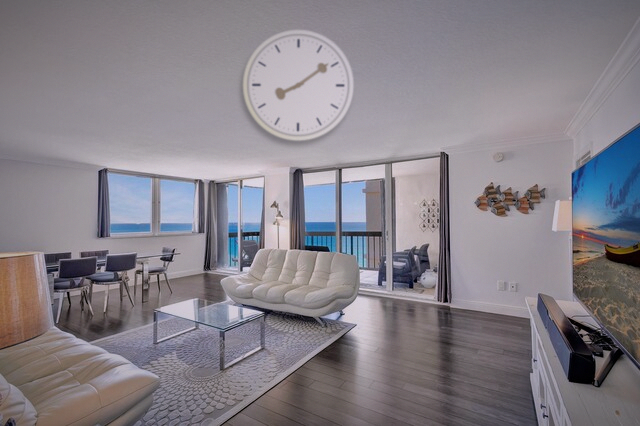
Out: 8:09
